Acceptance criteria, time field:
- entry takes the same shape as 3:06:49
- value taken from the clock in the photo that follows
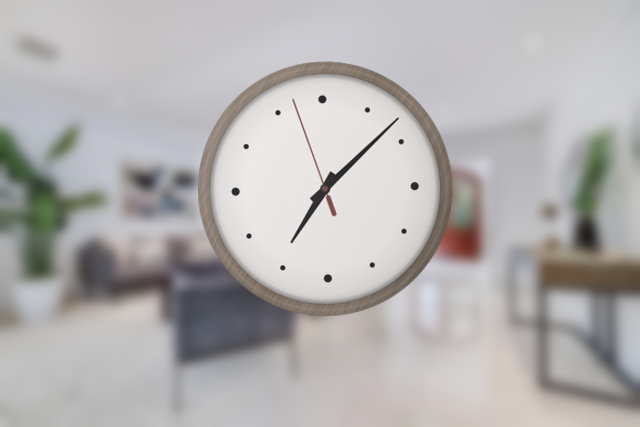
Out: 7:07:57
